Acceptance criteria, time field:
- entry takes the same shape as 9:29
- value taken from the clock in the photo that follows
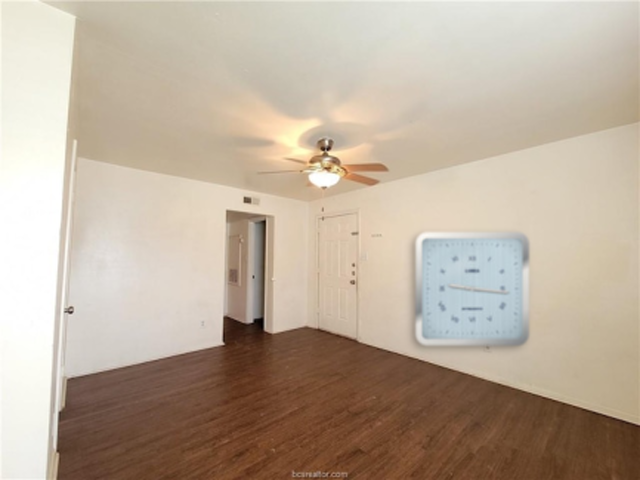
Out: 9:16
